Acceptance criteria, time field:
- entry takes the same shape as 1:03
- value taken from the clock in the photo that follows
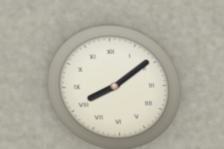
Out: 8:09
